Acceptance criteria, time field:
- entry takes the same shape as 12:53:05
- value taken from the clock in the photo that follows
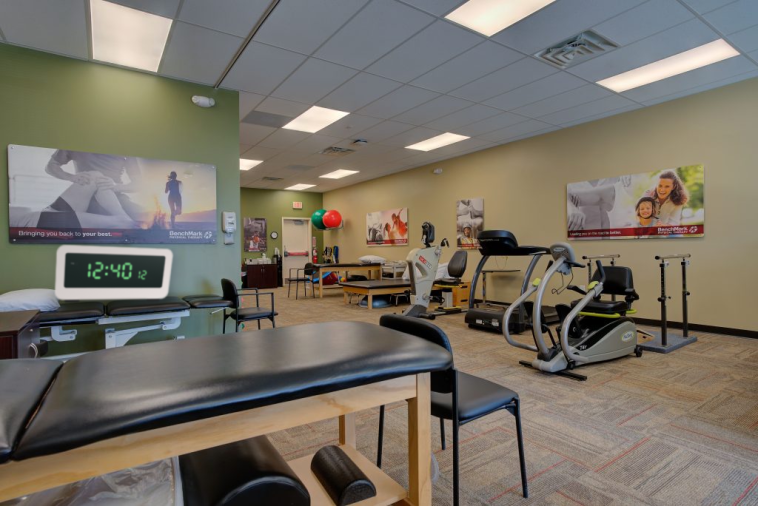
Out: 12:40:12
